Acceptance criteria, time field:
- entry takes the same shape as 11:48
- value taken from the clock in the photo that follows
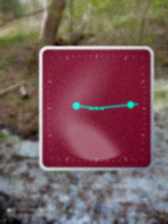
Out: 9:14
